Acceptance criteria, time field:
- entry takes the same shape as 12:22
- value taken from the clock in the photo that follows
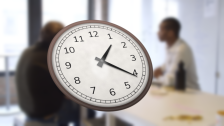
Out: 1:21
